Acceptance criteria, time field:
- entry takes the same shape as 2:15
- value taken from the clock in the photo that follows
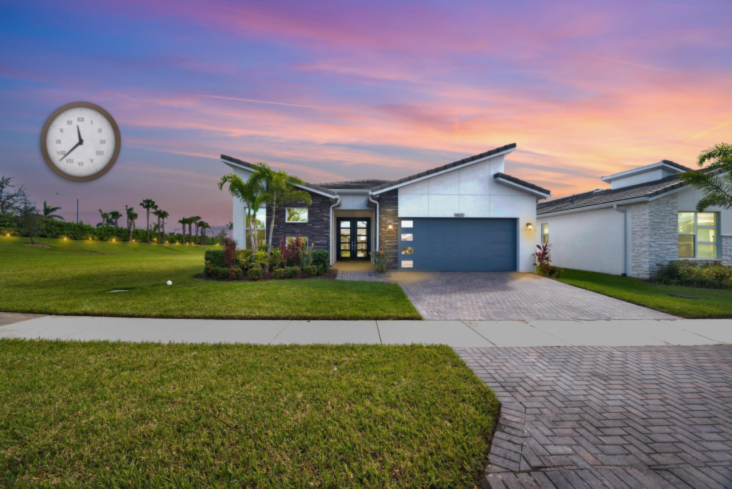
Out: 11:38
